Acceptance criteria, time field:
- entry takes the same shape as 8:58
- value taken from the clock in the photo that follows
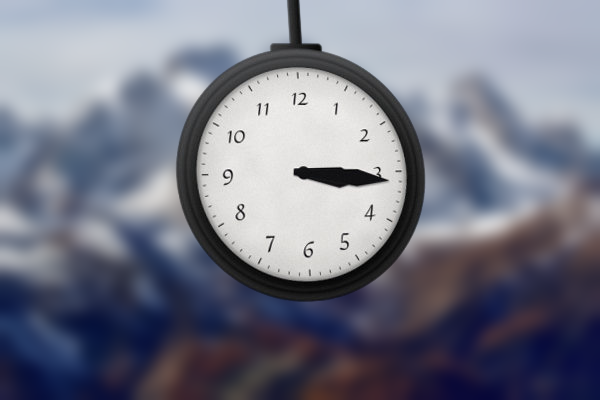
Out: 3:16
